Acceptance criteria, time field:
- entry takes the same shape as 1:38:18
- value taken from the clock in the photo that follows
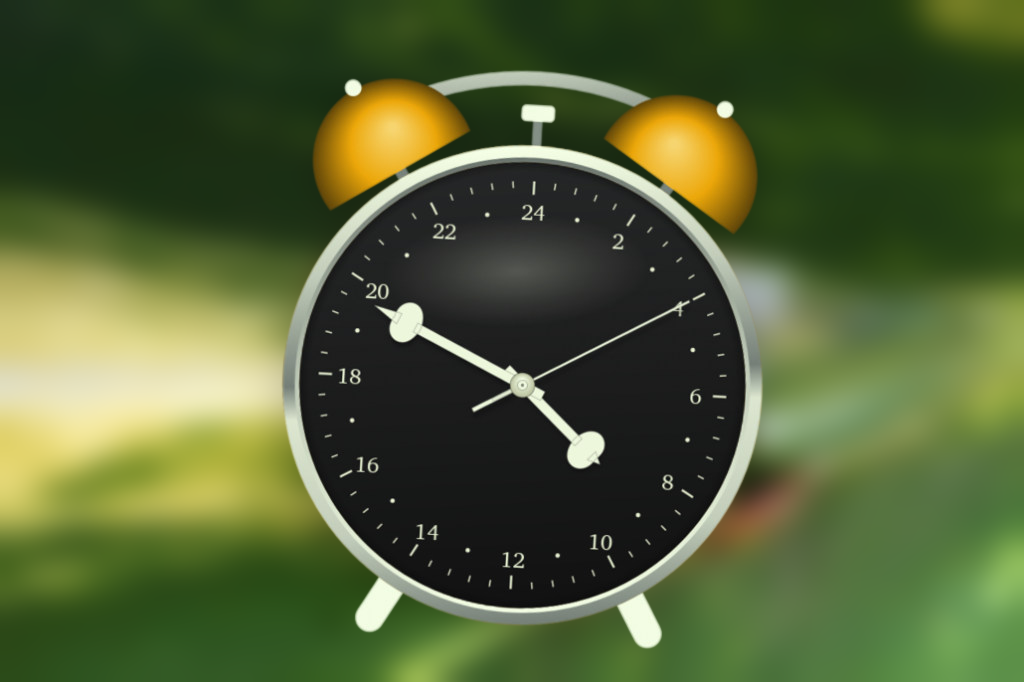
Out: 8:49:10
